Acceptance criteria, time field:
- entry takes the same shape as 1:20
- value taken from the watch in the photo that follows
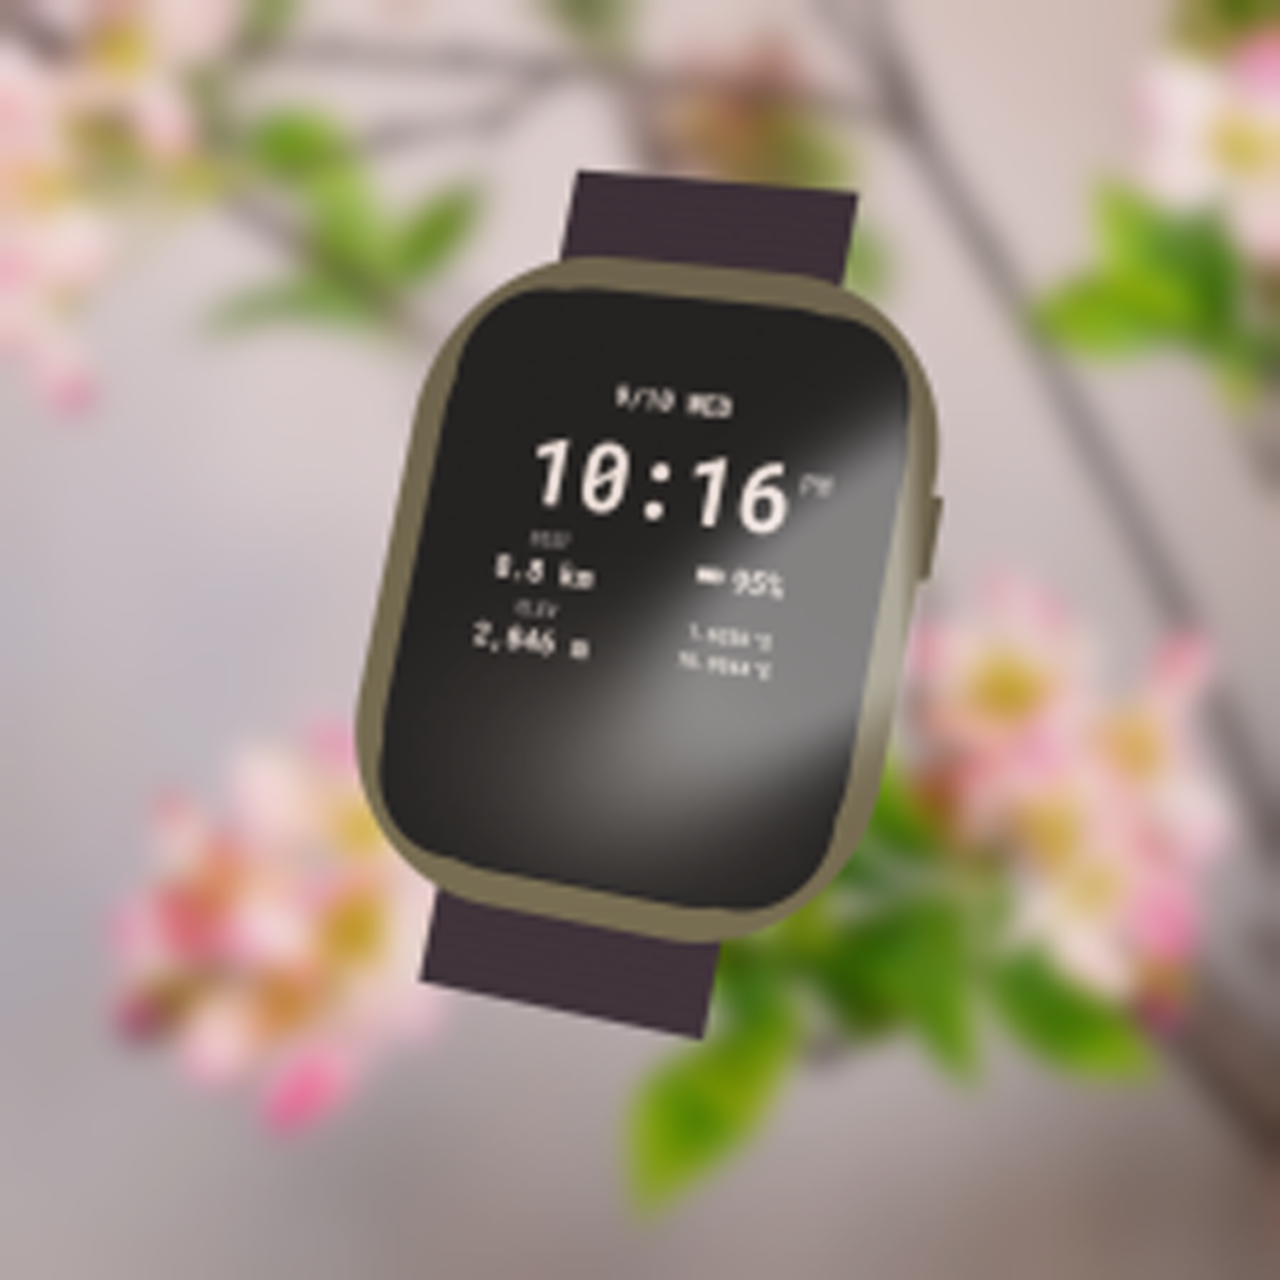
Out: 10:16
